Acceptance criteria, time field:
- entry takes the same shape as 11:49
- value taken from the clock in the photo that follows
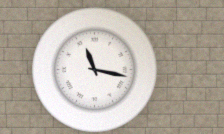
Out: 11:17
